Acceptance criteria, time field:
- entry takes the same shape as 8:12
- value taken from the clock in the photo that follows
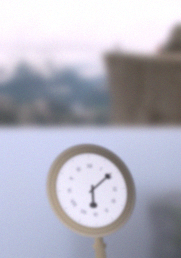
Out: 6:09
